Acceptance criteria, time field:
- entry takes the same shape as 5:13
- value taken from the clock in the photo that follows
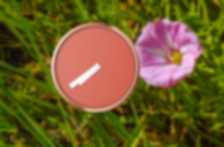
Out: 7:39
